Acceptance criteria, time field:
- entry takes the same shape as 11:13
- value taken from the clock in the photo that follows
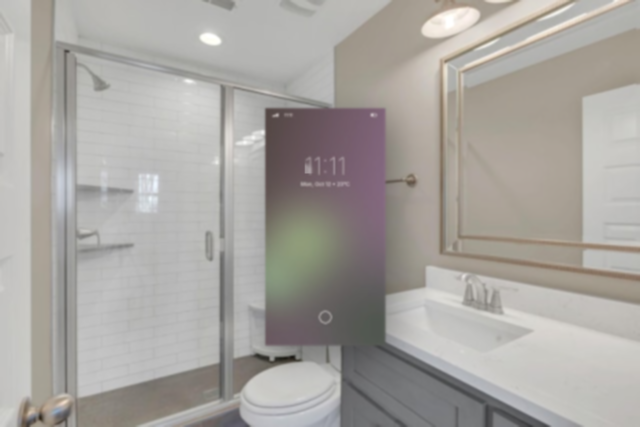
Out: 11:11
